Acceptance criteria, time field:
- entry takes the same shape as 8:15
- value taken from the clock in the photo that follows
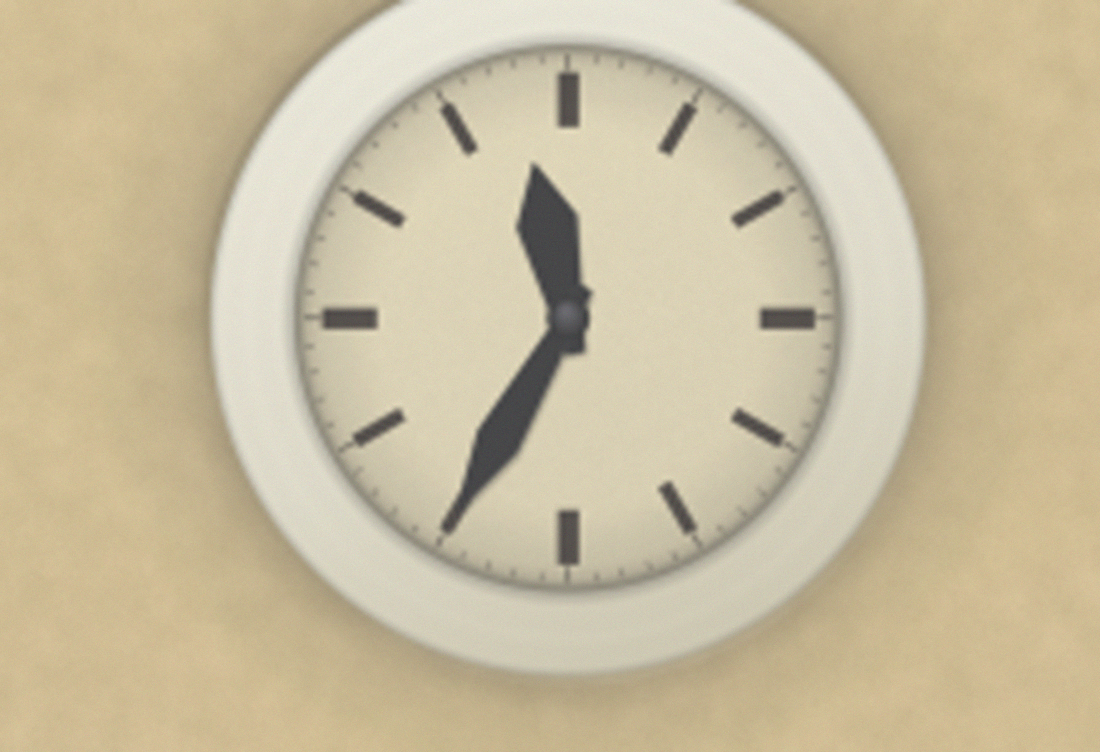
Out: 11:35
